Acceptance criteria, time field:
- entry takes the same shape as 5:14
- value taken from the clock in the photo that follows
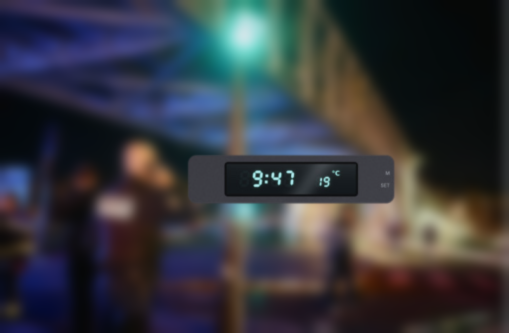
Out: 9:47
